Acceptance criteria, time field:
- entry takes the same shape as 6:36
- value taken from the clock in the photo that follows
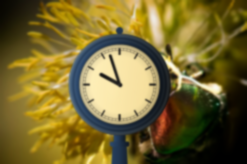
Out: 9:57
